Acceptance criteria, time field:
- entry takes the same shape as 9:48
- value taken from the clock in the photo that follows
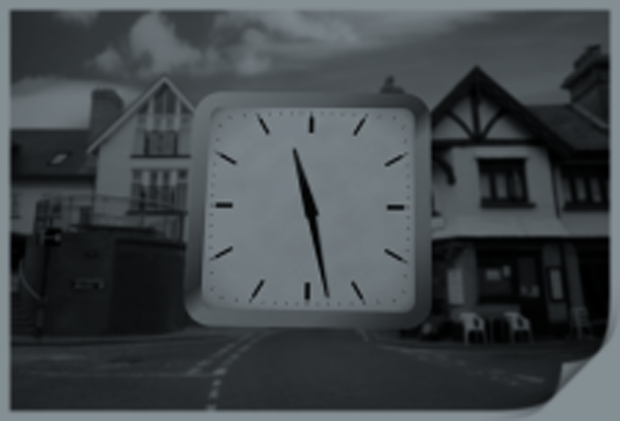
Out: 11:28
